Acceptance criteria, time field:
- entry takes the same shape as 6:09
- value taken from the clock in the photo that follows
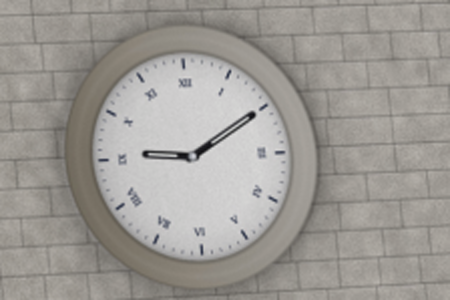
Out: 9:10
